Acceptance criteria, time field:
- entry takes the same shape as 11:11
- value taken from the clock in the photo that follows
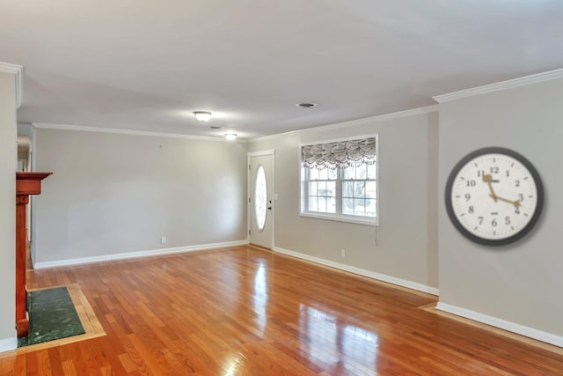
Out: 11:18
